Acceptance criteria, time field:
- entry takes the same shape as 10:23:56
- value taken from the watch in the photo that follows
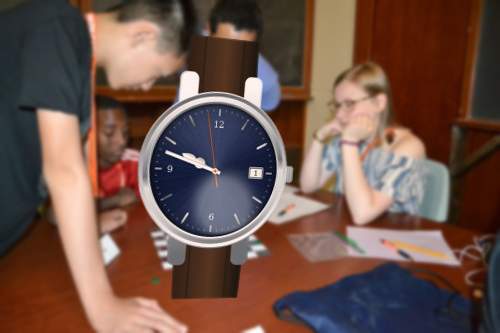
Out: 9:47:58
